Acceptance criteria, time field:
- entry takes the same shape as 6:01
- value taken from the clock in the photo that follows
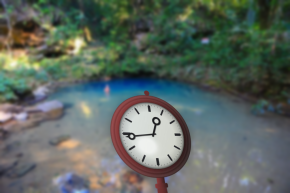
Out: 12:44
